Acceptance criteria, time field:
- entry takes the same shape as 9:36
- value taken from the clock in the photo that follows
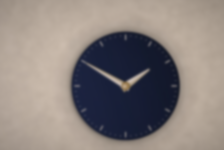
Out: 1:50
